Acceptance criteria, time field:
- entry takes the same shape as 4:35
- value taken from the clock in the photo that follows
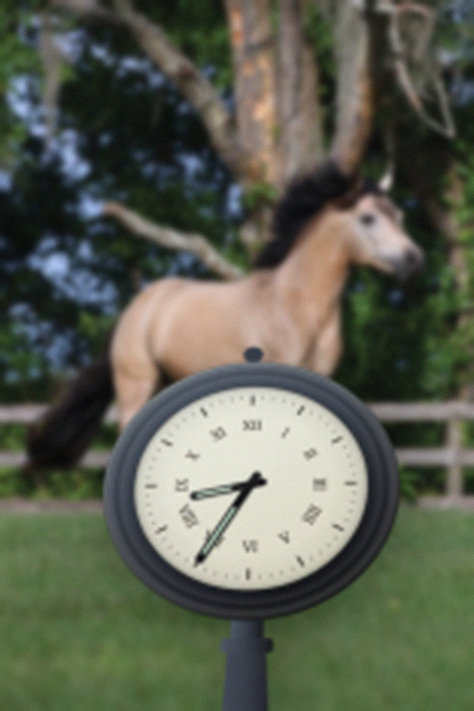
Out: 8:35
